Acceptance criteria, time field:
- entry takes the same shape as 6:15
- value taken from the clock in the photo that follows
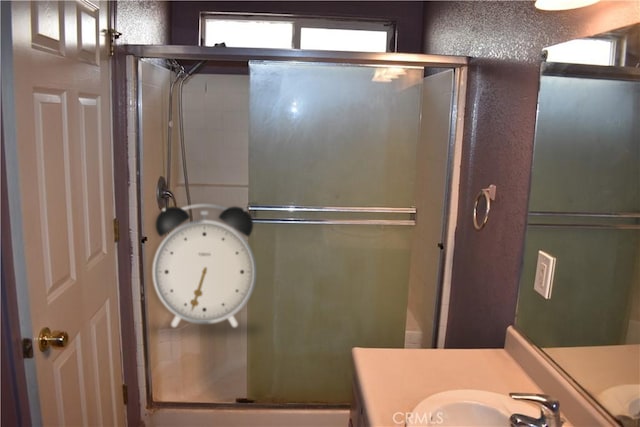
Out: 6:33
